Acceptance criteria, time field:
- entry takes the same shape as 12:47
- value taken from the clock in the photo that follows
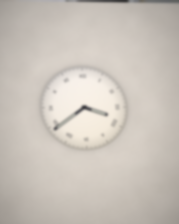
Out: 3:39
